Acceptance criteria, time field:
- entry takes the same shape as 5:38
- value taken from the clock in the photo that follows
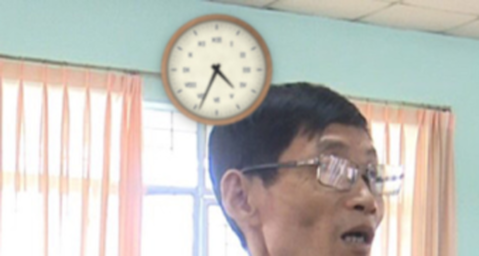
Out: 4:34
